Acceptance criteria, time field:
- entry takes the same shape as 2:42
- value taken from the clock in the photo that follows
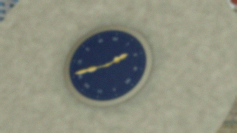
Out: 1:41
